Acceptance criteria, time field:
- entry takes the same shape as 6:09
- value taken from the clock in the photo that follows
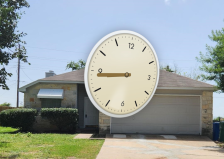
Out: 8:44
